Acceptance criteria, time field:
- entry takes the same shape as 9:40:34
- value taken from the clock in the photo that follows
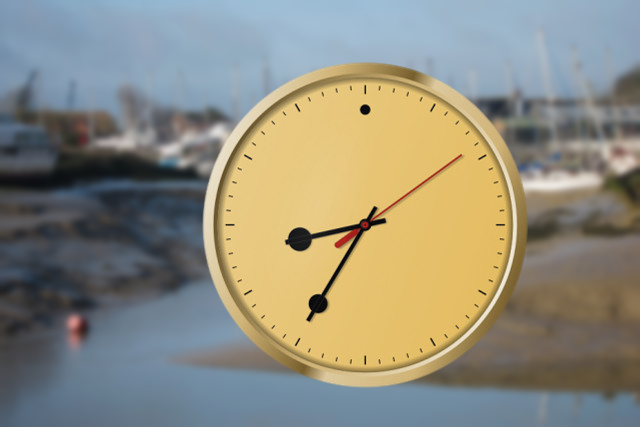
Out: 8:35:09
